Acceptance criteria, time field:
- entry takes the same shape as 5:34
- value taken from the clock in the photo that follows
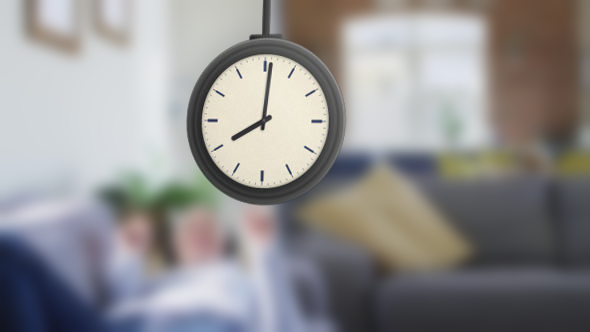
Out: 8:01
